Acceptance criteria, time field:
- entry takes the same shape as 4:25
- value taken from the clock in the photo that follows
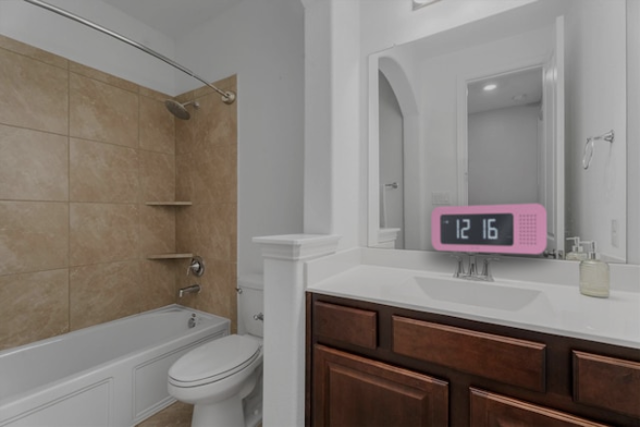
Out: 12:16
